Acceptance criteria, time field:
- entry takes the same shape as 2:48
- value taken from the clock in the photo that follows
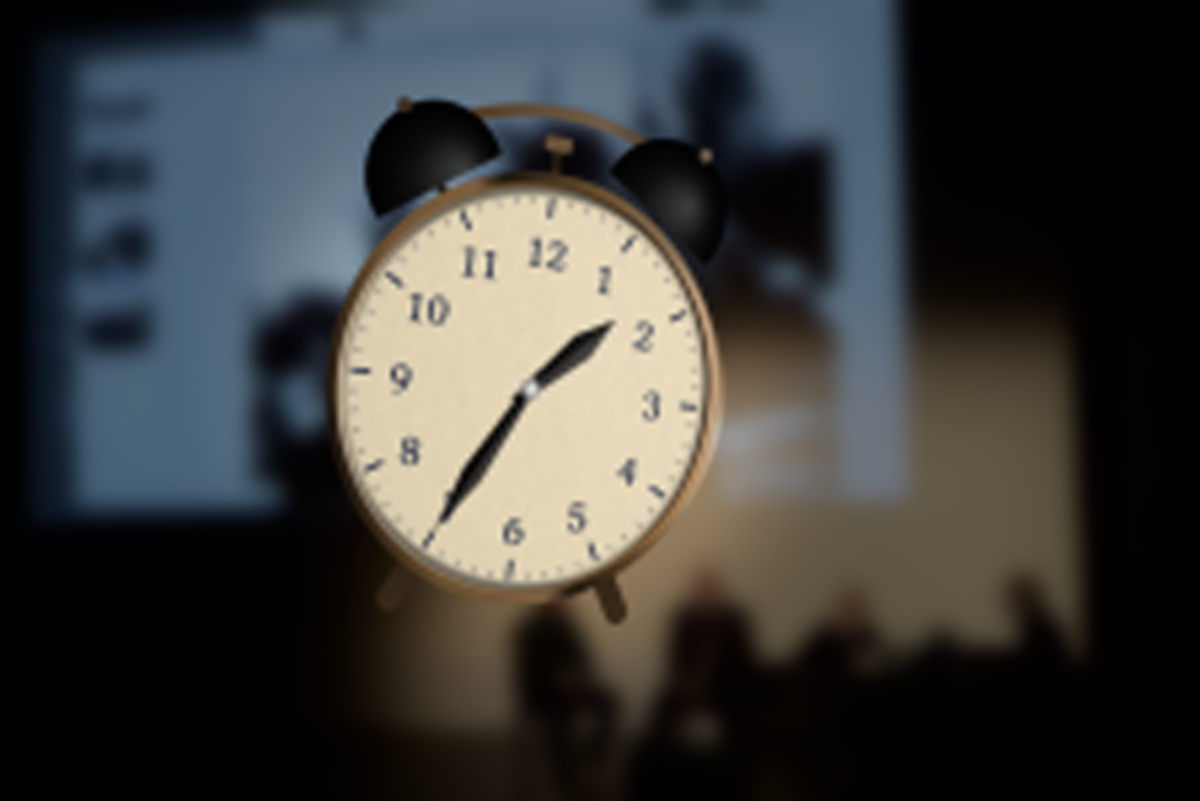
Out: 1:35
